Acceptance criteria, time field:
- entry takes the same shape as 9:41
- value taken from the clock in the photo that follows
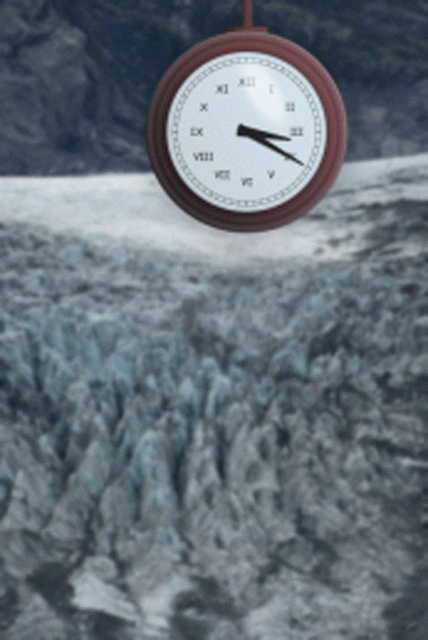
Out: 3:20
